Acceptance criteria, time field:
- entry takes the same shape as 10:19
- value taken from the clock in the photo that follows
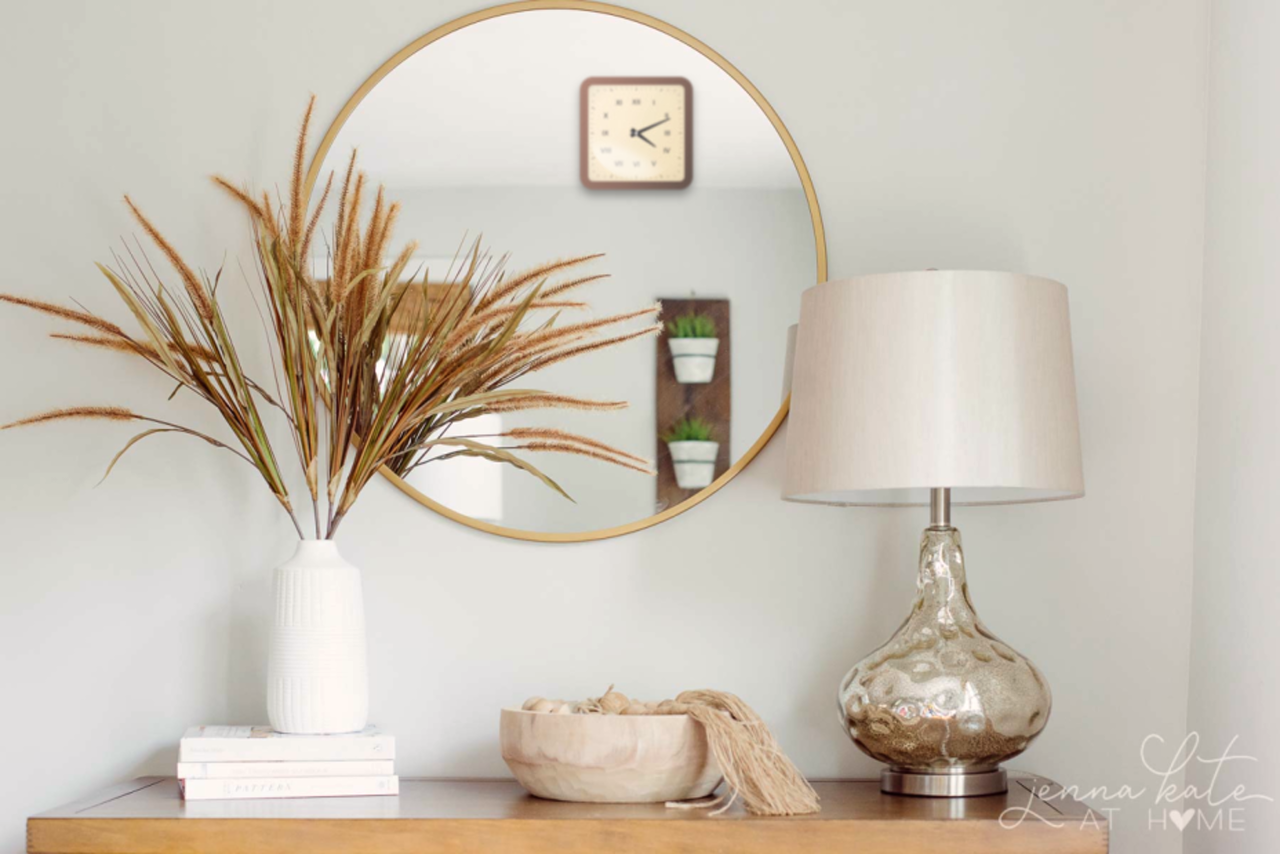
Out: 4:11
